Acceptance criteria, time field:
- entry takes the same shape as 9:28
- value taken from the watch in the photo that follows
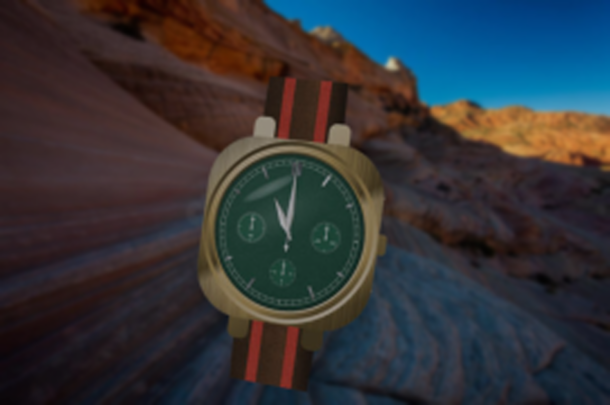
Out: 11:00
